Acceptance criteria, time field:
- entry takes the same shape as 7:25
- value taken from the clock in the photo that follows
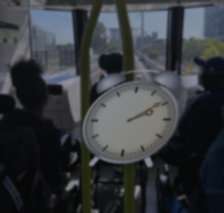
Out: 2:09
